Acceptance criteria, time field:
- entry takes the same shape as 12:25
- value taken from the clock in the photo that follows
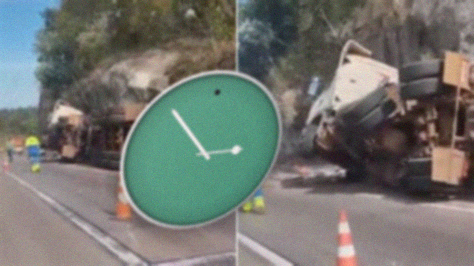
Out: 2:53
